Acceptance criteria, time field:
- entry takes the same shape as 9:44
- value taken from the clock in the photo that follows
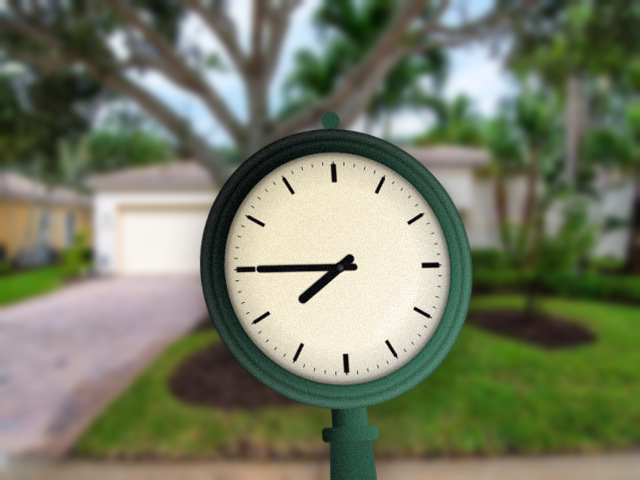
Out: 7:45
